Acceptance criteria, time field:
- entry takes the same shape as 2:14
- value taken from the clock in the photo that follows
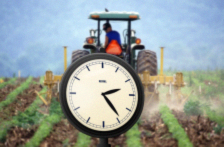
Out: 2:24
